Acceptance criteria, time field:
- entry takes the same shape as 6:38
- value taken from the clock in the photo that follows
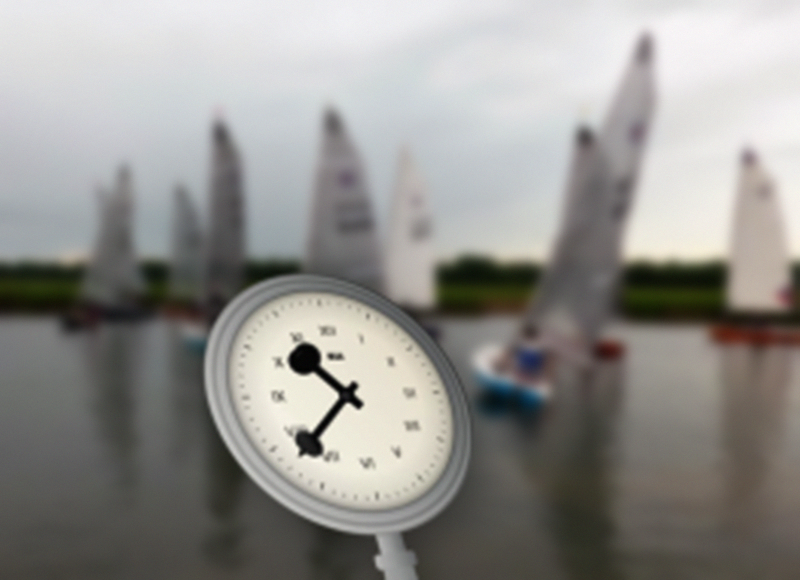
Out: 10:38
